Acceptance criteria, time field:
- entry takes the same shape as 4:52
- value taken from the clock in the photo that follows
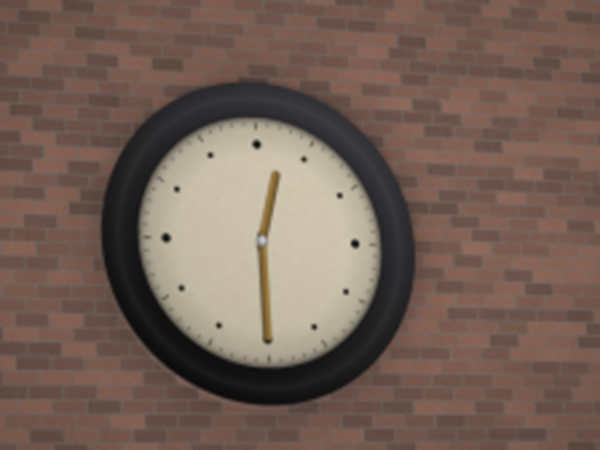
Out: 12:30
